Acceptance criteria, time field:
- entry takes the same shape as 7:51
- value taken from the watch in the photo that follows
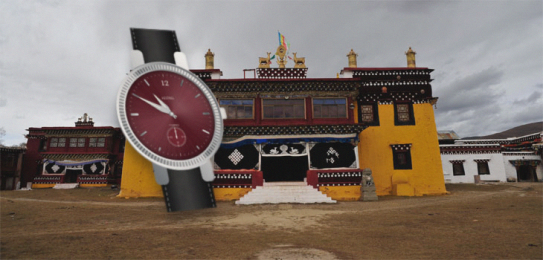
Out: 10:50
